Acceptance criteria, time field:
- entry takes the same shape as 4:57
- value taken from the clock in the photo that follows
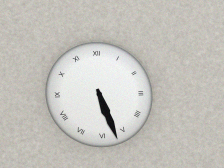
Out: 5:27
